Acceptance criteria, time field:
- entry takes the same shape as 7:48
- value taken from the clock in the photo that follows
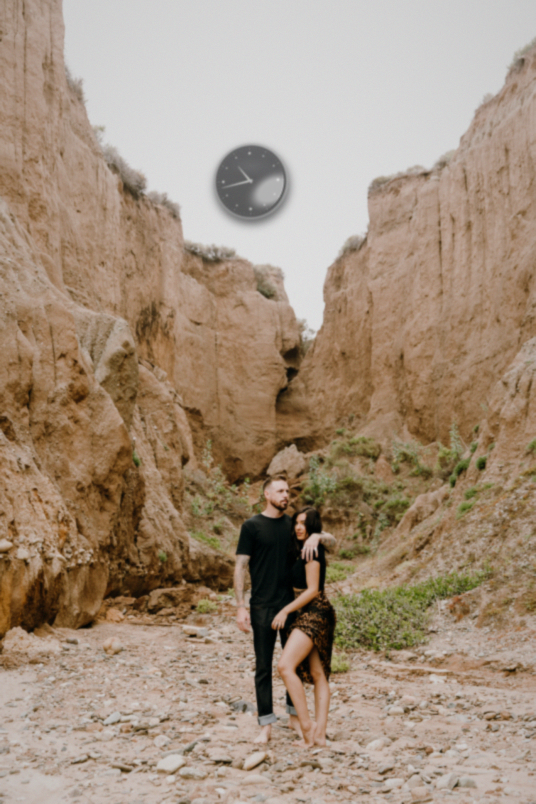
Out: 10:43
